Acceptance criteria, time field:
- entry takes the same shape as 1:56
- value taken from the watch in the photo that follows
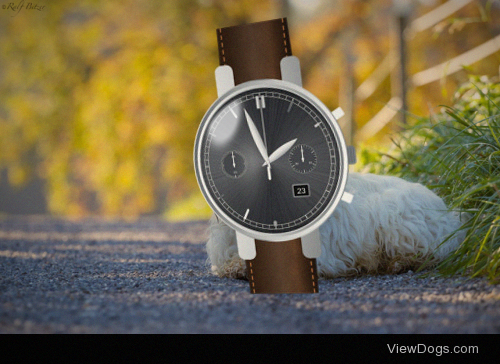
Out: 1:57
